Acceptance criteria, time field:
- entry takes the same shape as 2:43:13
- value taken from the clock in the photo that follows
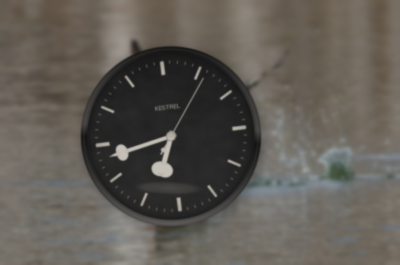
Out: 6:43:06
